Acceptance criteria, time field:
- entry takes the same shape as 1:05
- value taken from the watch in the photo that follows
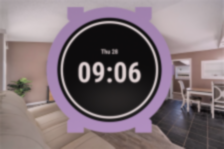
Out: 9:06
